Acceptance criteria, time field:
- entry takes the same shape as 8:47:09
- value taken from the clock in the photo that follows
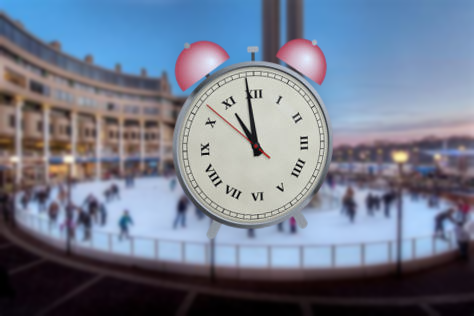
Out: 10:58:52
